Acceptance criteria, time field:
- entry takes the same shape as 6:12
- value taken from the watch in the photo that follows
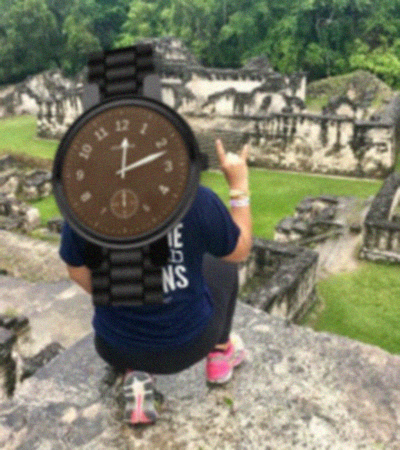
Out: 12:12
